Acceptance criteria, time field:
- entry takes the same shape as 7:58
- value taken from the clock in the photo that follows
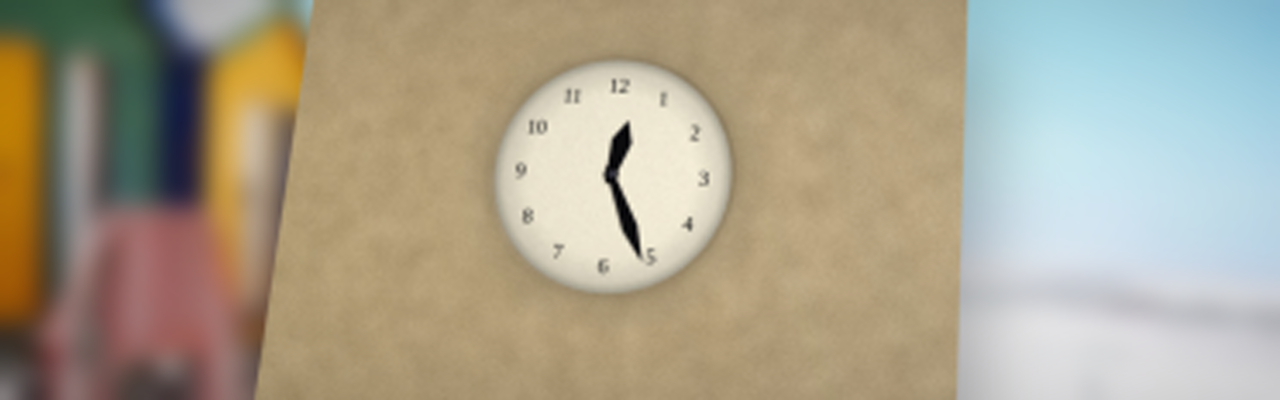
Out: 12:26
